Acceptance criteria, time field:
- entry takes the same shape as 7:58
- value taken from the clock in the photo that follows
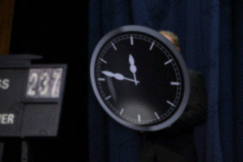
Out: 11:47
